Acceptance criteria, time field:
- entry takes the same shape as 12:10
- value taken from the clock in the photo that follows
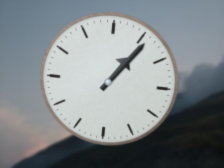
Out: 1:06
